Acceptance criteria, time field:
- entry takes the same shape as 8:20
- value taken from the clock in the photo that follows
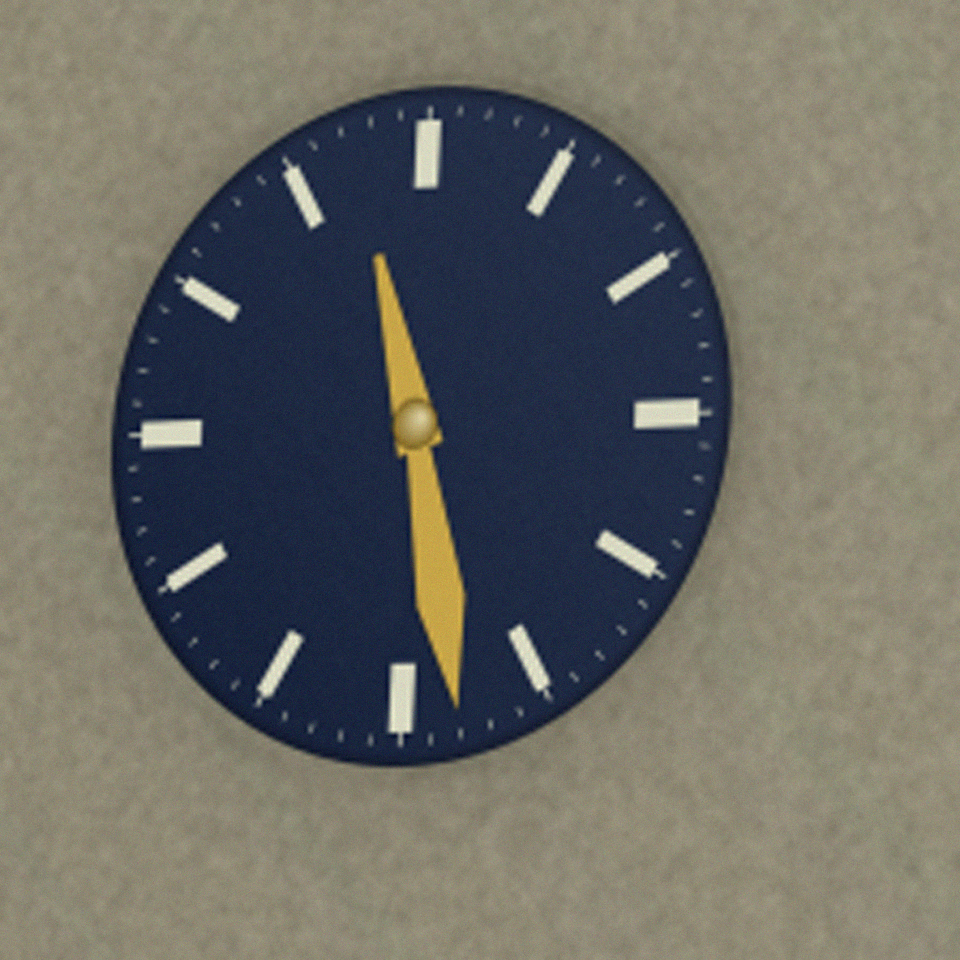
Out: 11:28
